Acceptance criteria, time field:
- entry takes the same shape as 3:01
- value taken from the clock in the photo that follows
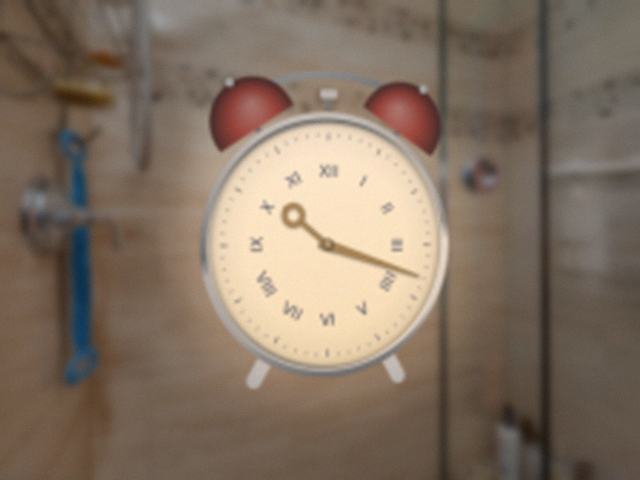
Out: 10:18
